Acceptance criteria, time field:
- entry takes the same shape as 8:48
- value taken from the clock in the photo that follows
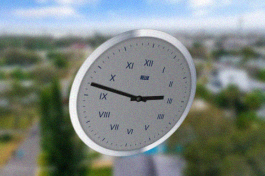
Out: 2:47
